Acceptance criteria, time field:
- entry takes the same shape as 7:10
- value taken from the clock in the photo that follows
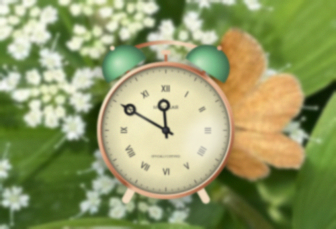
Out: 11:50
